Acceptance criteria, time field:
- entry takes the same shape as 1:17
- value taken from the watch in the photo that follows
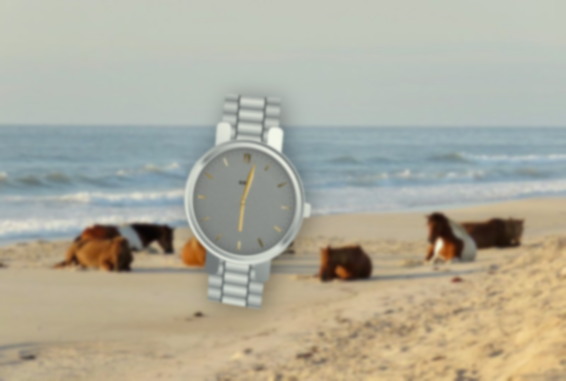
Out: 6:02
